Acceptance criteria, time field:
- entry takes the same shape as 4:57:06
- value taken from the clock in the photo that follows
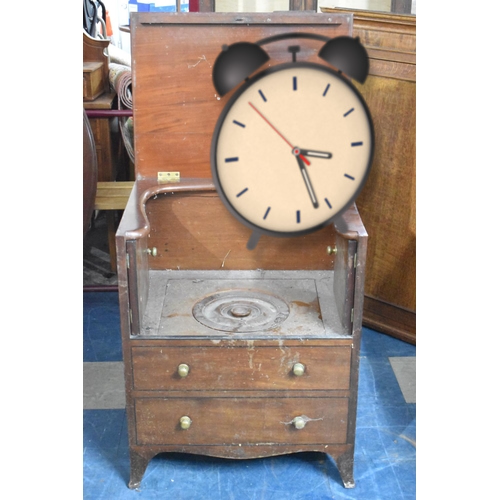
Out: 3:26:53
